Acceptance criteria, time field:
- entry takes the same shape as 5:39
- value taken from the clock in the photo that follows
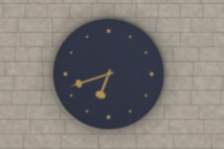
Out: 6:42
